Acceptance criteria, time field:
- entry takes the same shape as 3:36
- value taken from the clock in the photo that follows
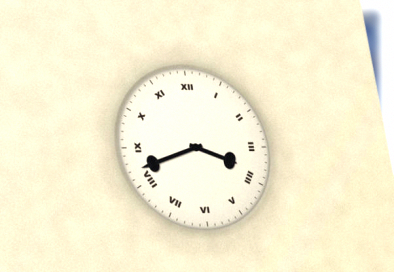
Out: 3:42
